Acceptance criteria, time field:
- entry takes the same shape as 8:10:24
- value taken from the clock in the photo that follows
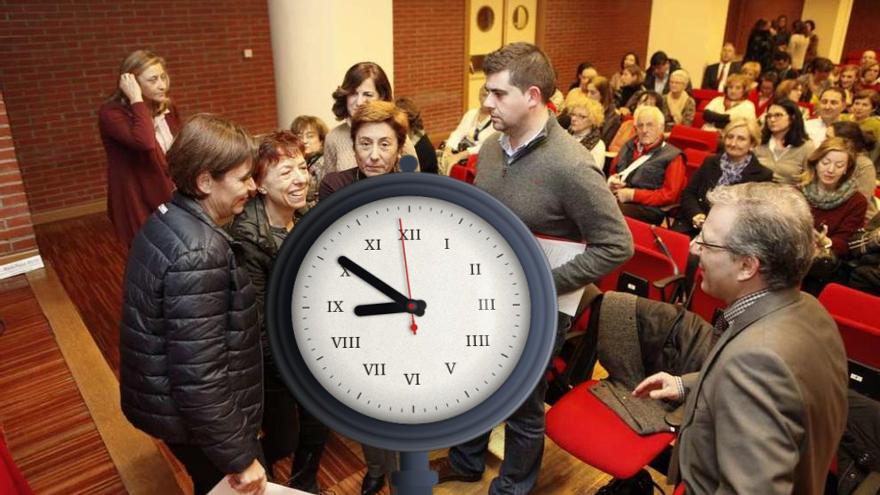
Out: 8:50:59
